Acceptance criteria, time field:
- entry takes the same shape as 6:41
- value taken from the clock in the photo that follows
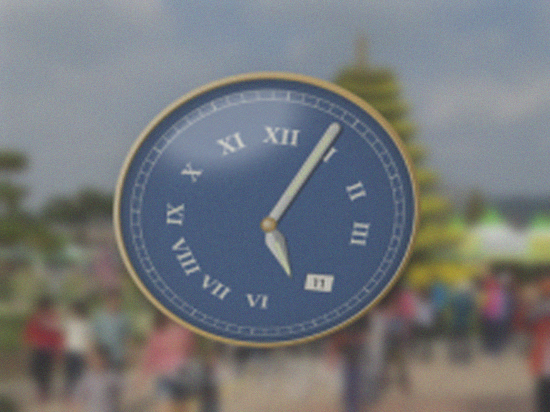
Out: 5:04
